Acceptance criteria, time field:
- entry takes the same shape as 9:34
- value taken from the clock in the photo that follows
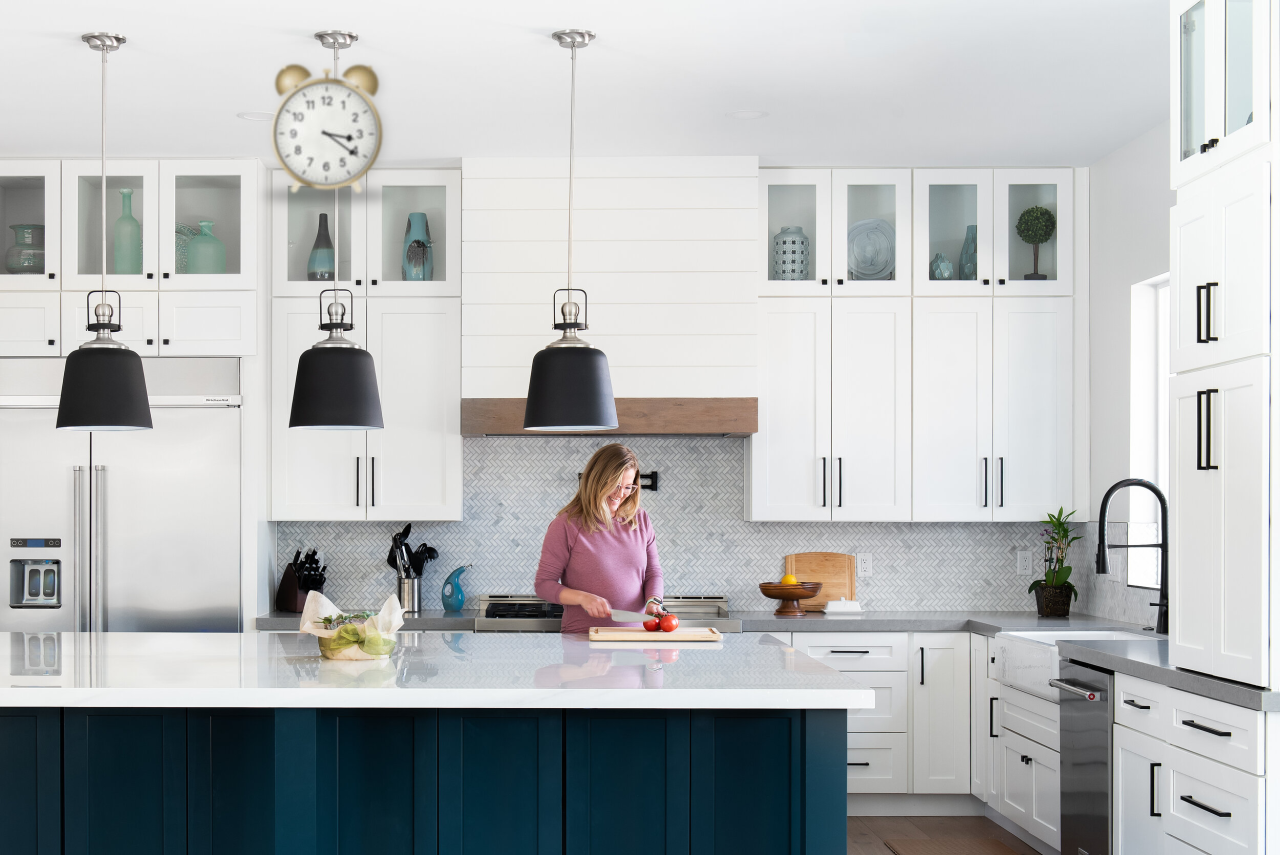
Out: 3:21
